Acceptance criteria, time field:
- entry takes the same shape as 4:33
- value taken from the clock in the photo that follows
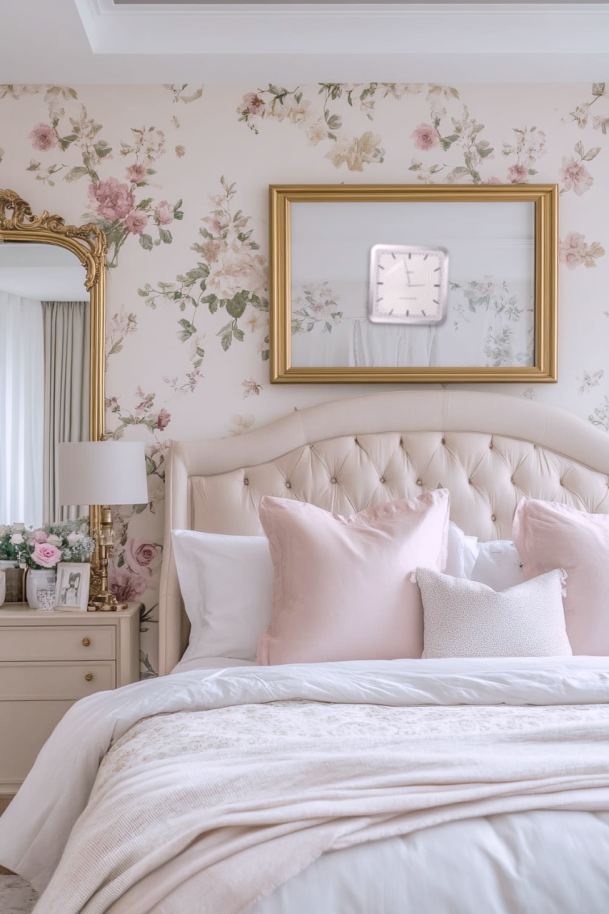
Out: 2:58
